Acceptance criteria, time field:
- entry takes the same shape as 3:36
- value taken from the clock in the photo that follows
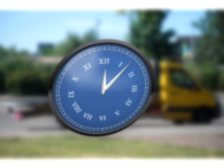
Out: 12:07
